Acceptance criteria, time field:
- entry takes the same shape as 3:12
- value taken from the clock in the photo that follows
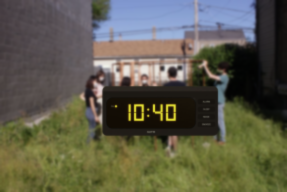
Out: 10:40
